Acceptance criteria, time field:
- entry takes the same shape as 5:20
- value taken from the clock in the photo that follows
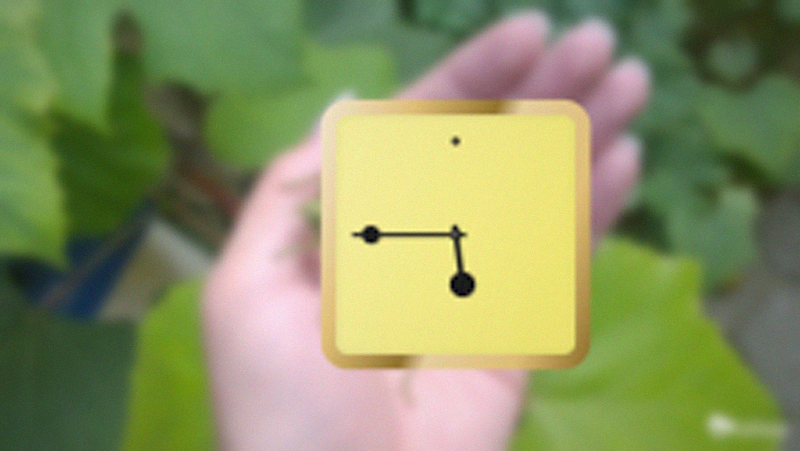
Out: 5:45
